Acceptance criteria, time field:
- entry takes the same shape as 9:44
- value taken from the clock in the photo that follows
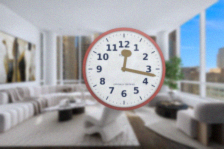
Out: 12:17
